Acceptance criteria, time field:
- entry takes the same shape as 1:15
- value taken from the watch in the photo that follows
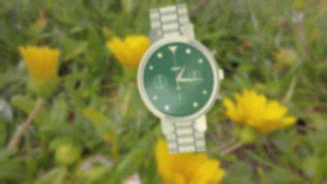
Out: 1:16
